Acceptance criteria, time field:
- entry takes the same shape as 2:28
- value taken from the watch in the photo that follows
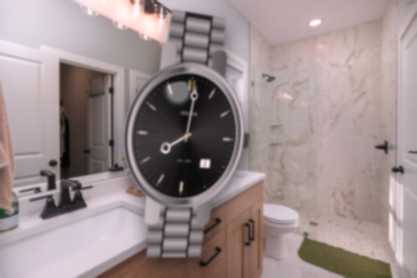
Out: 8:01
